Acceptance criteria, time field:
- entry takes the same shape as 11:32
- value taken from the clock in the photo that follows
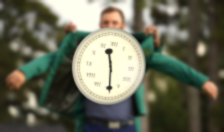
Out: 11:29
